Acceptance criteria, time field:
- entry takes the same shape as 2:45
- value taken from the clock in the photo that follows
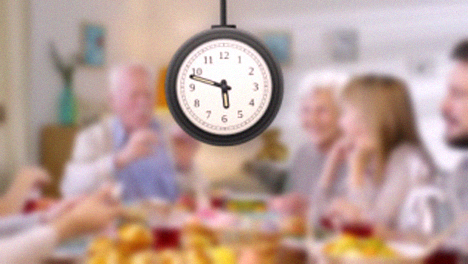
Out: 5:48
